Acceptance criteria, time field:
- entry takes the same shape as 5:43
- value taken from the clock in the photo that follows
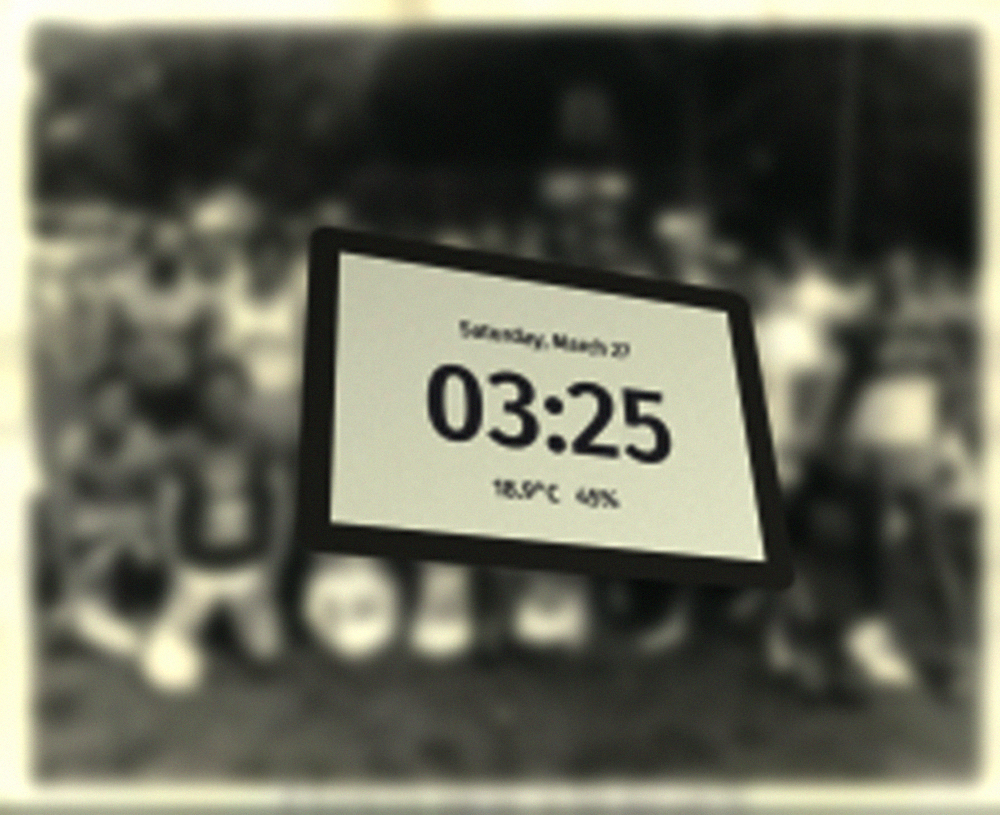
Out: 3:25
